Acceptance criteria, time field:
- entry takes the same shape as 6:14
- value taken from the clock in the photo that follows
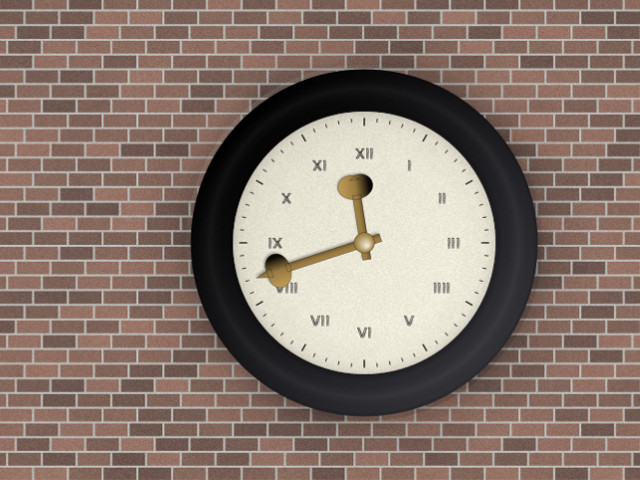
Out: 11:42
